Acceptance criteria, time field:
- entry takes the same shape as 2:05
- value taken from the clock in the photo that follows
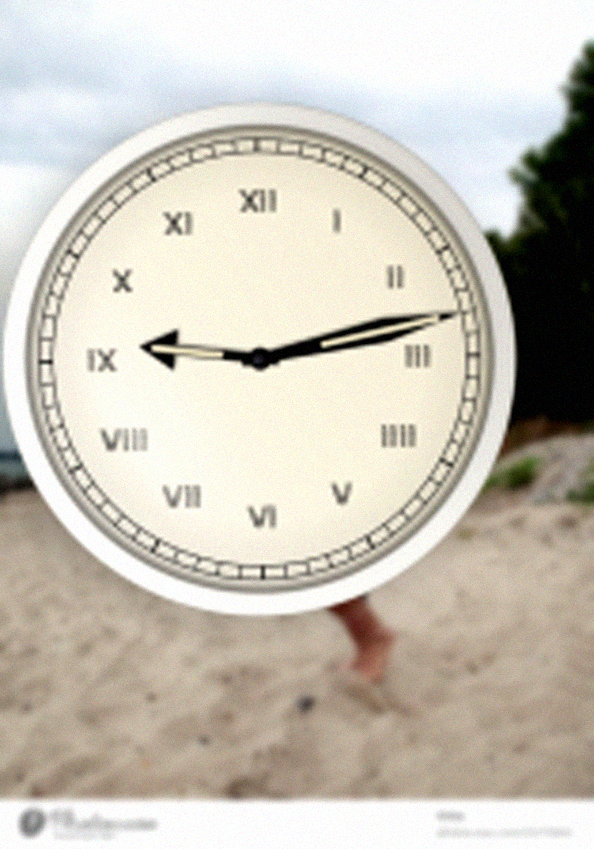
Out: 9:13
